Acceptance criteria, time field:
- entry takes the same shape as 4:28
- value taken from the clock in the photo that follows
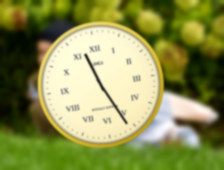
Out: 11:26
